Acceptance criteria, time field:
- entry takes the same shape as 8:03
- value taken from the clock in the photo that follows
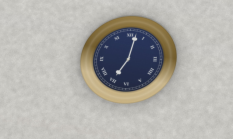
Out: 7:02
